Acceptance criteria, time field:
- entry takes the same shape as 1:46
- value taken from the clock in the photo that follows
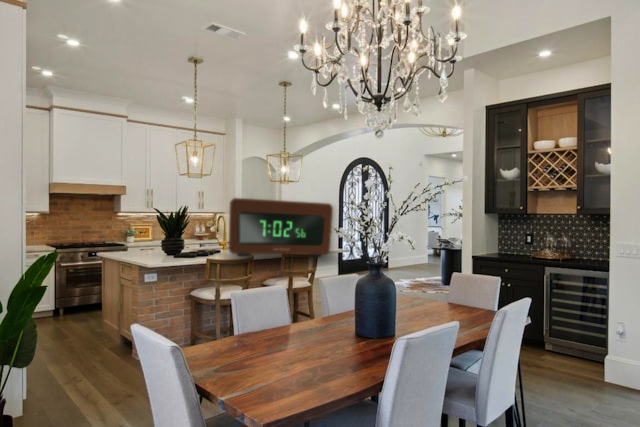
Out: 7:02
